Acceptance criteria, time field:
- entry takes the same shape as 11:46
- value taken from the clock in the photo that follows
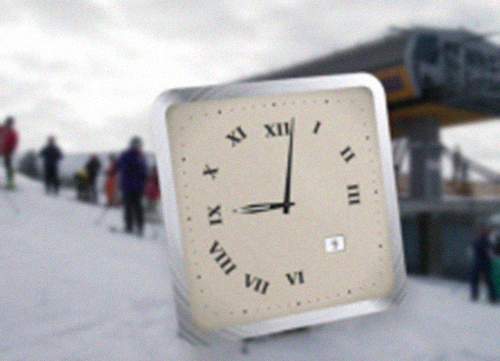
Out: 9:02
